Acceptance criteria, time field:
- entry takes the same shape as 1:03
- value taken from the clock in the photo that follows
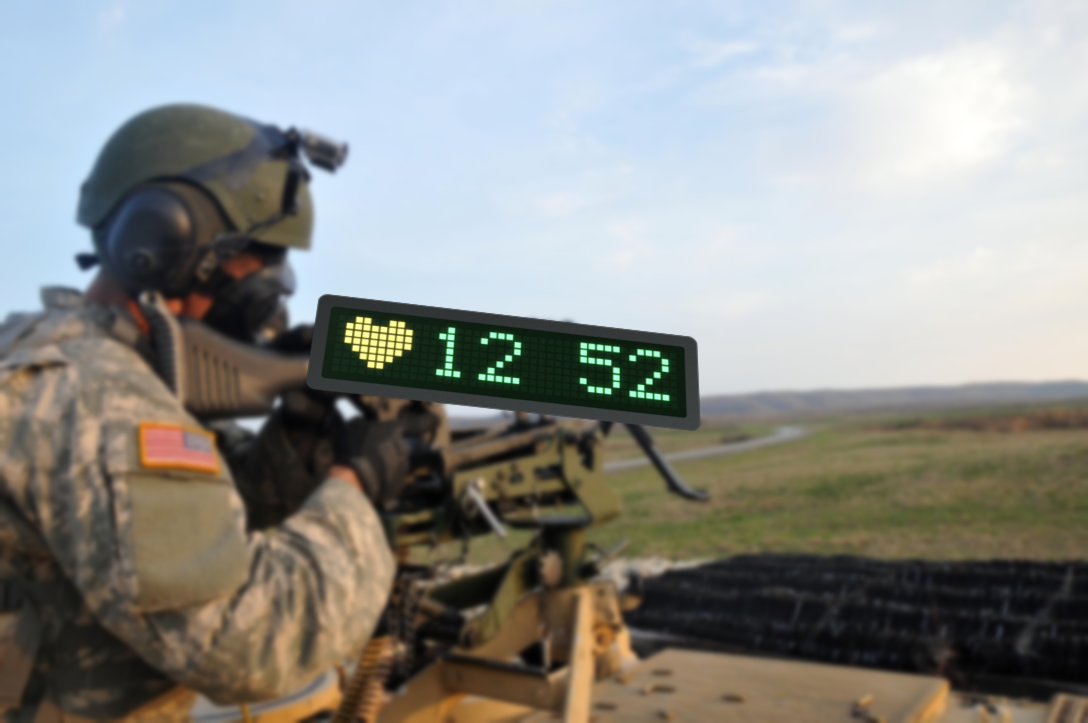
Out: 12:52
